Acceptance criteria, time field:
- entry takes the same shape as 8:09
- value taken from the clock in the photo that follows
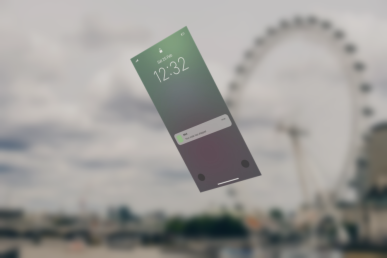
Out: 12:32
